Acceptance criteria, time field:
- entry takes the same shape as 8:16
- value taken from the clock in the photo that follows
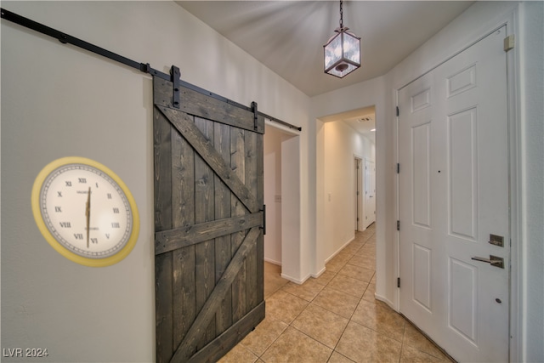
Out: 12:32
